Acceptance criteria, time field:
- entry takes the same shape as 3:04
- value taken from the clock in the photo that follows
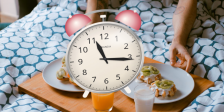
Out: 11:16
